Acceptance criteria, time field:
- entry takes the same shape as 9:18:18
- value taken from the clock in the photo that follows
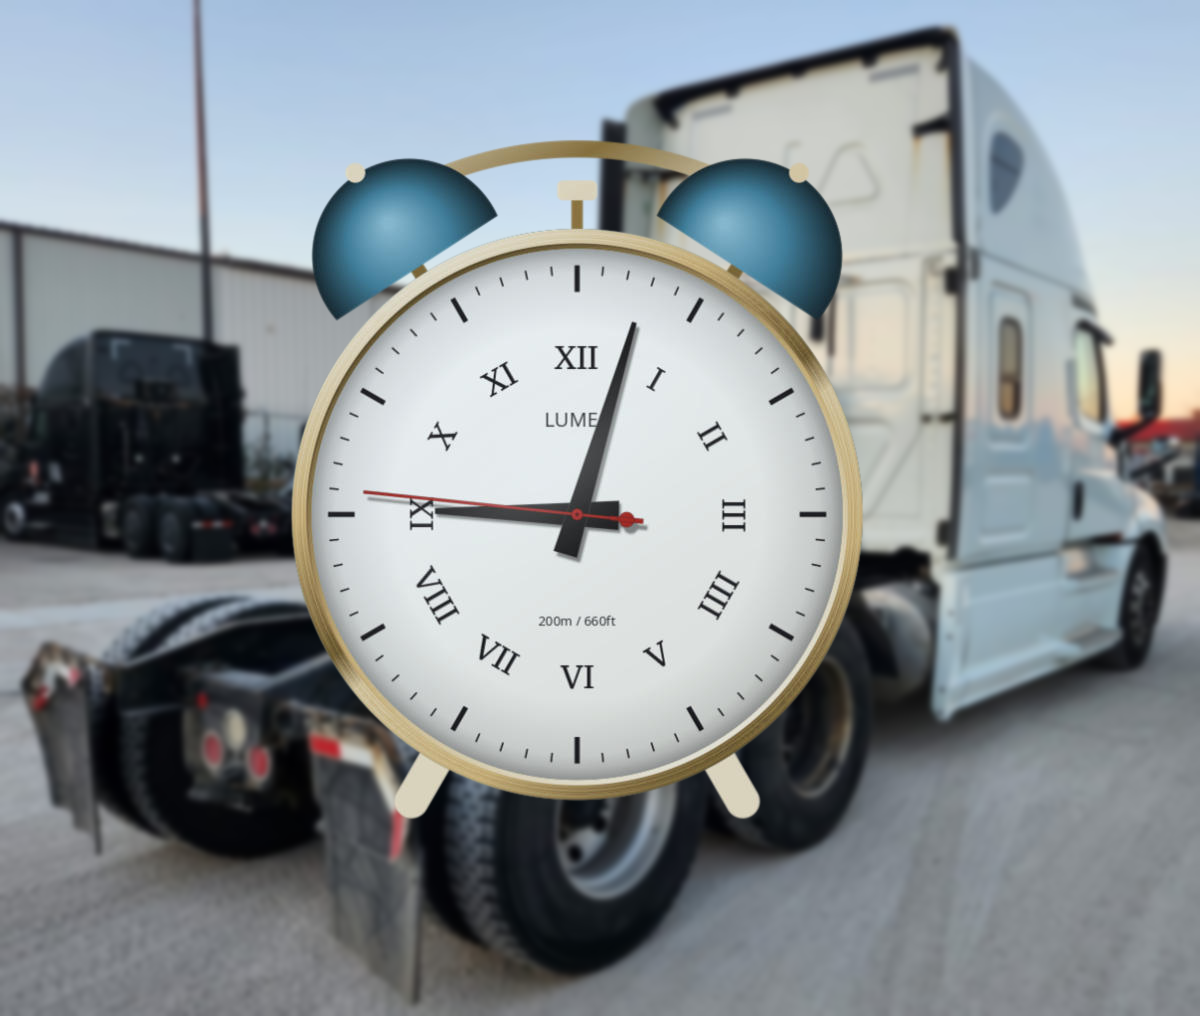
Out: 9:02:46
